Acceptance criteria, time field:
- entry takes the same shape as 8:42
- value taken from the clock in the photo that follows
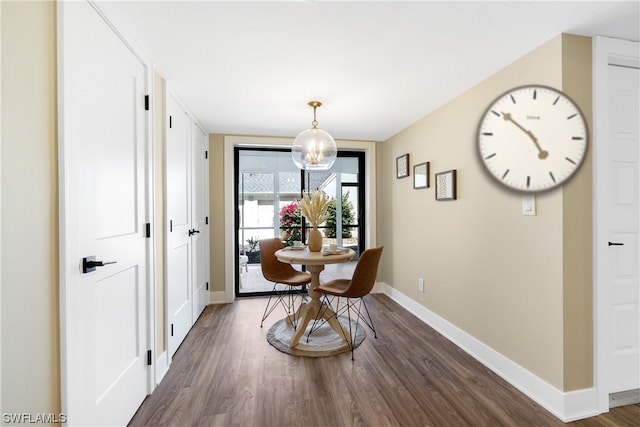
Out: 4:51
